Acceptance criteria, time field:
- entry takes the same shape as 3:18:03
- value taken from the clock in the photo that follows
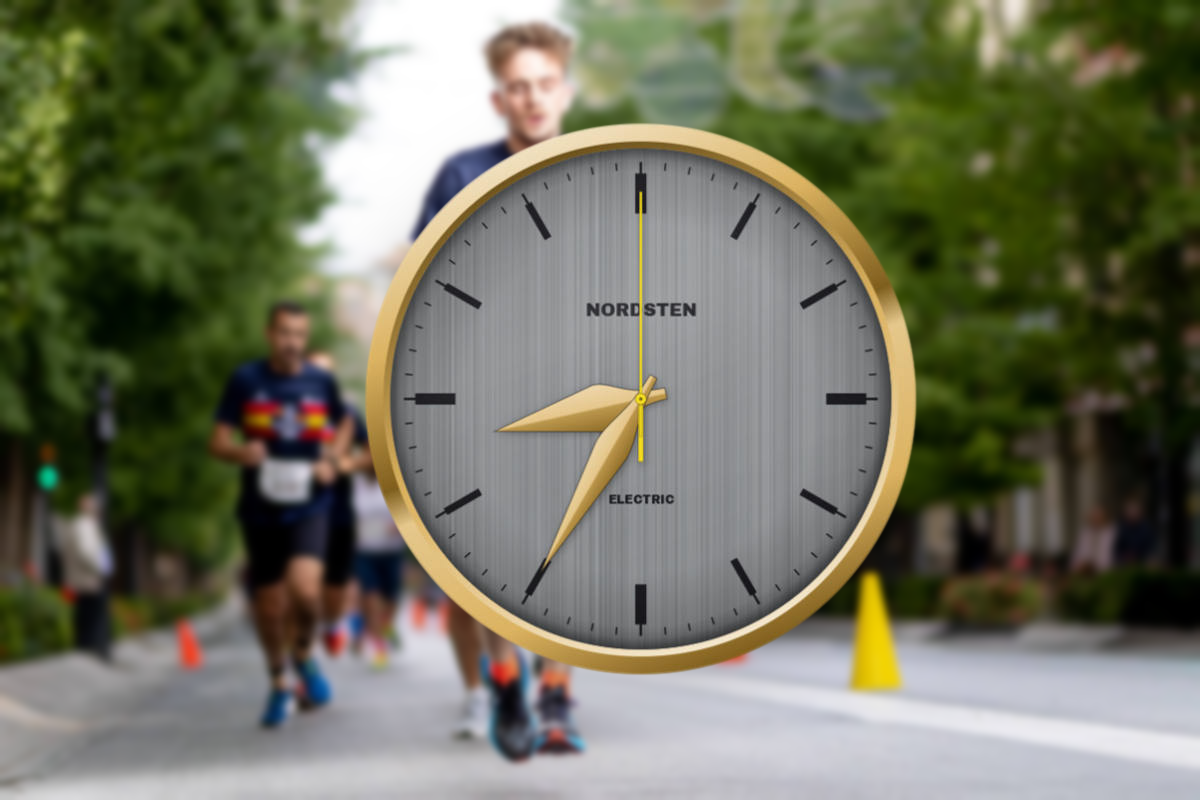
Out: 8:35:00
